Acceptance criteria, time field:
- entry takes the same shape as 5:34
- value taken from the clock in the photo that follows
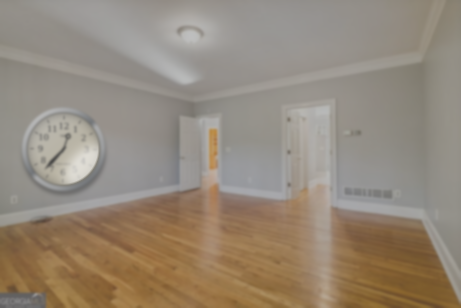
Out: 12:37
